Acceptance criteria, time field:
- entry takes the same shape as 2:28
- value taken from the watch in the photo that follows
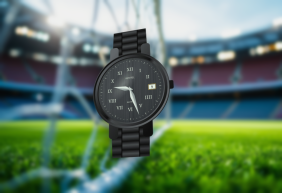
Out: 9:27
